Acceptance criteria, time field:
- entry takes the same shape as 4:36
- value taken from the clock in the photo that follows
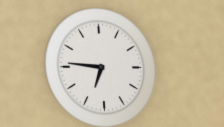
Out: 6:46
